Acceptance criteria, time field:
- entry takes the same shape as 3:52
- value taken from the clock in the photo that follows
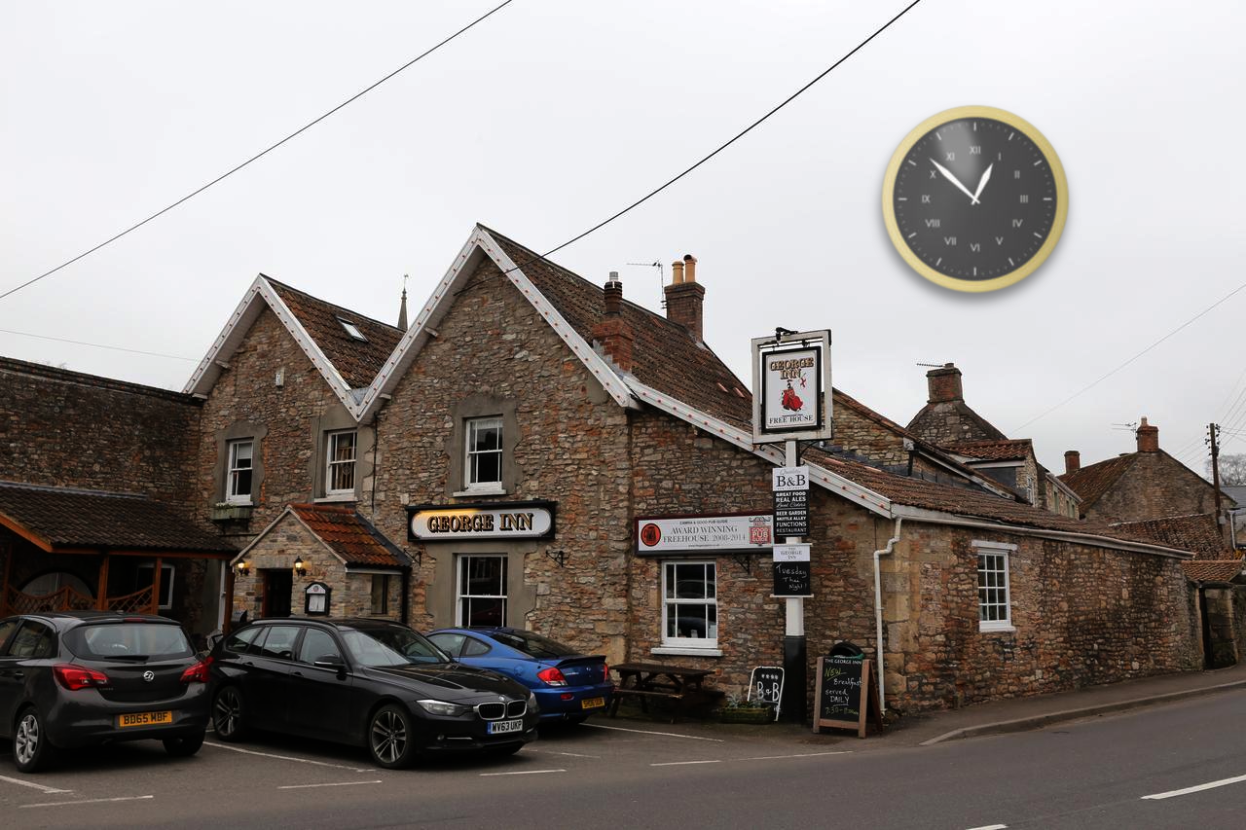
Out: 12:52
